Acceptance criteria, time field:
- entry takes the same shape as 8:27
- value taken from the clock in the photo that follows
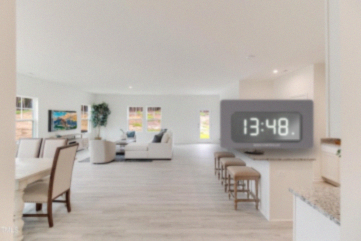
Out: 13:48
